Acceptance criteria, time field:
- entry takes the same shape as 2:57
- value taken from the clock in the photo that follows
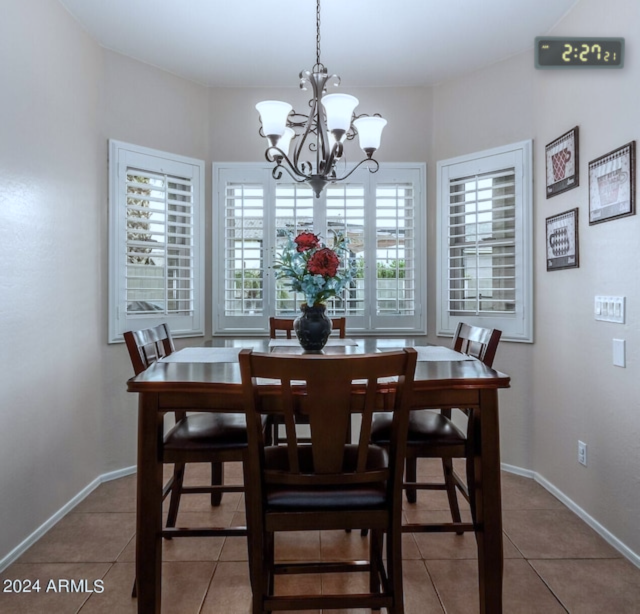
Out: 2:27
